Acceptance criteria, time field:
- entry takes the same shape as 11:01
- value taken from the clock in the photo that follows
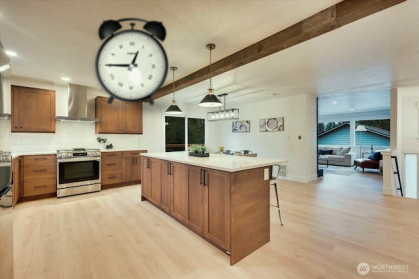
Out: 12:45
